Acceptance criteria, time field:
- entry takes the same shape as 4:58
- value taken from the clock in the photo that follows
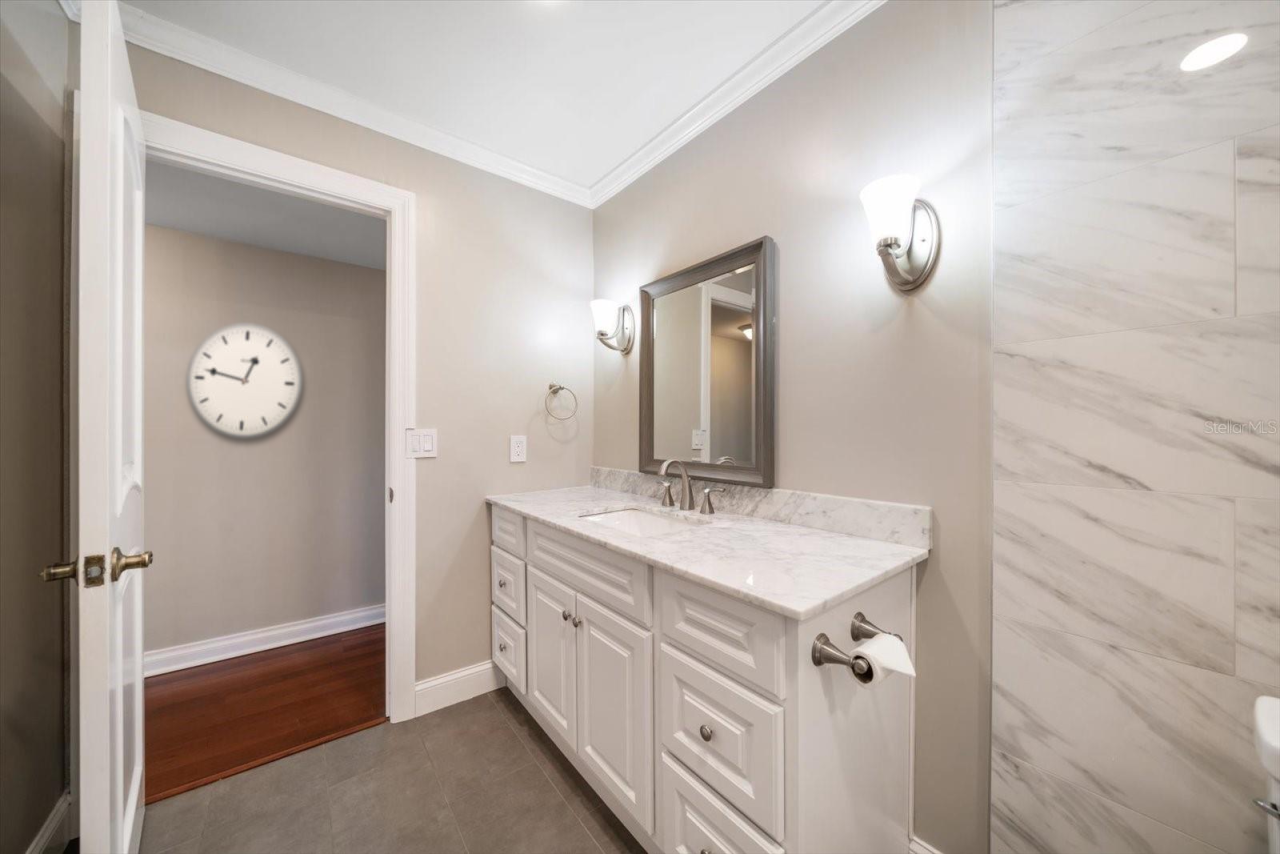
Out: 12:47
